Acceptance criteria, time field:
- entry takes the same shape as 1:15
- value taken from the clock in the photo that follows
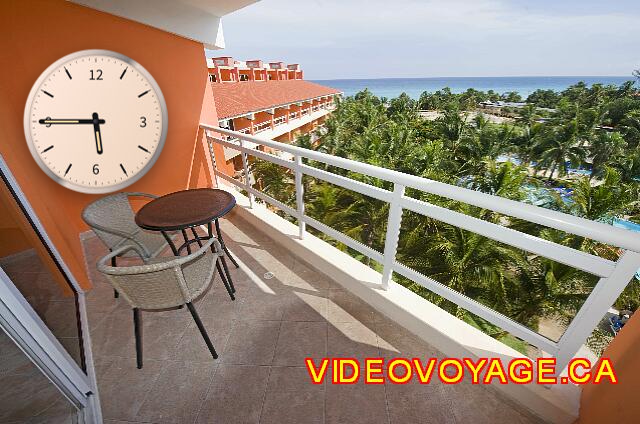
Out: 5:45
